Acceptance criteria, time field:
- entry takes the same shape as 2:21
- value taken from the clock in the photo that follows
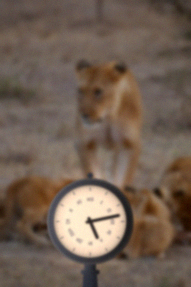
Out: 5:13
